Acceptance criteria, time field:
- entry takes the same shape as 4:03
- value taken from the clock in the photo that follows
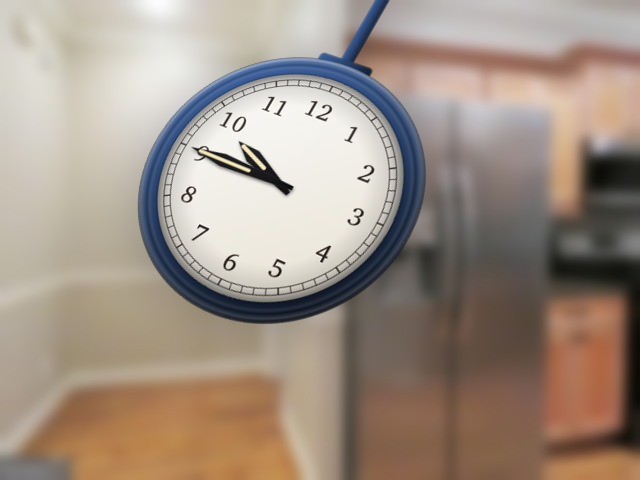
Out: 9:45
